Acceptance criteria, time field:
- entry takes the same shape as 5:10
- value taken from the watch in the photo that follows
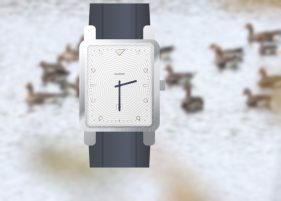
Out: 2:30
